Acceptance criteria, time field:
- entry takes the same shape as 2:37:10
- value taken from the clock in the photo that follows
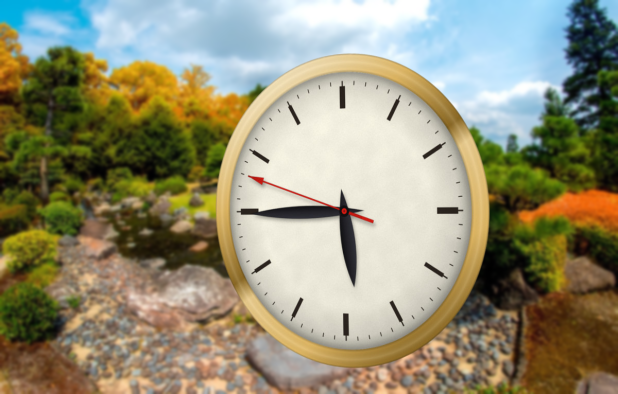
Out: 5:44:48
